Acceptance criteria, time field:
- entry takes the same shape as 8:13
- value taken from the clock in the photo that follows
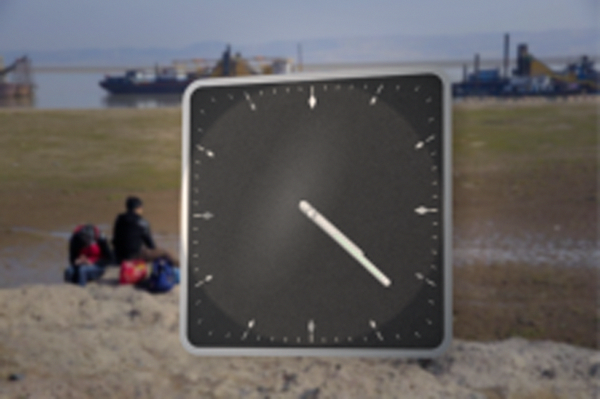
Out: 4:22
